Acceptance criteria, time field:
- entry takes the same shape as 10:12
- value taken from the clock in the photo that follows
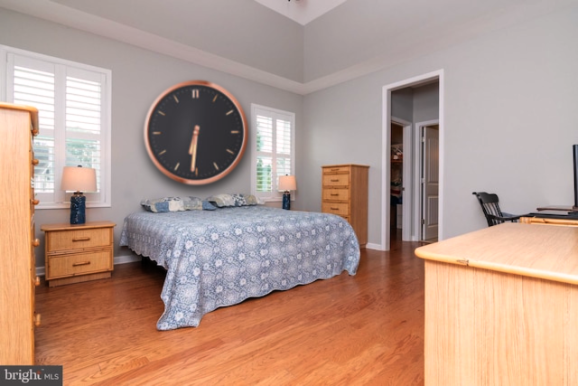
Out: 6:31
